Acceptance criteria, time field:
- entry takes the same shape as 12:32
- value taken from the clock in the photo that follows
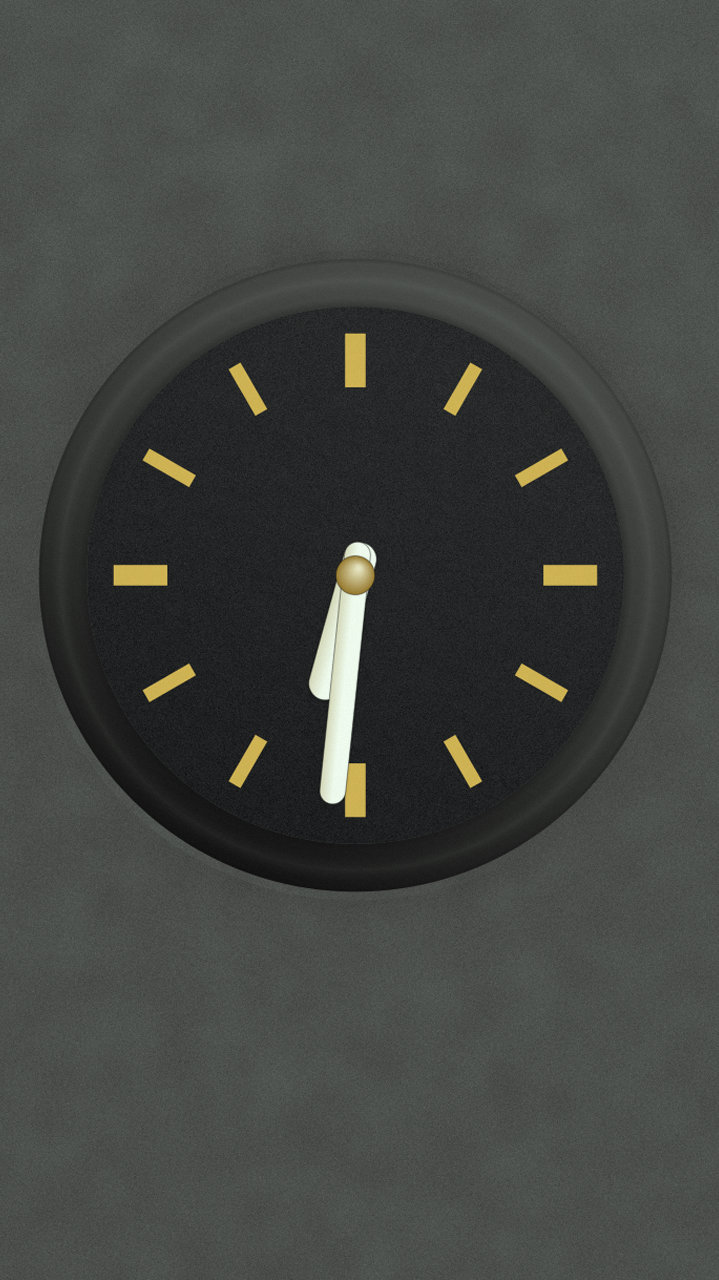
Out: 6:31
